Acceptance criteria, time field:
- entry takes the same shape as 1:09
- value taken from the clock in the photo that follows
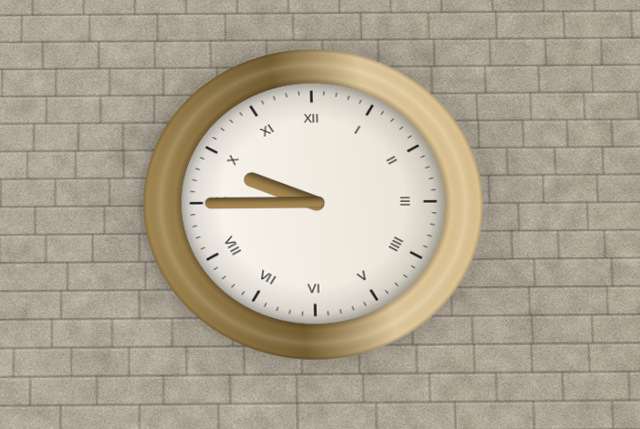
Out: 9:45
